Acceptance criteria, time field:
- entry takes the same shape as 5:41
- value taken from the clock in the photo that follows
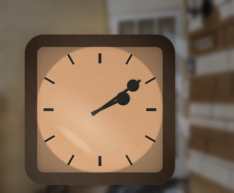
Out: 2:09
